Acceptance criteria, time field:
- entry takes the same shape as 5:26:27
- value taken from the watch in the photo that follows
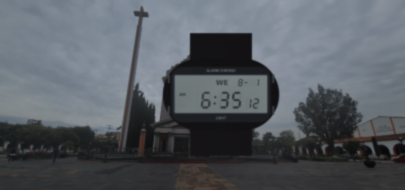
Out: 6:35:12
